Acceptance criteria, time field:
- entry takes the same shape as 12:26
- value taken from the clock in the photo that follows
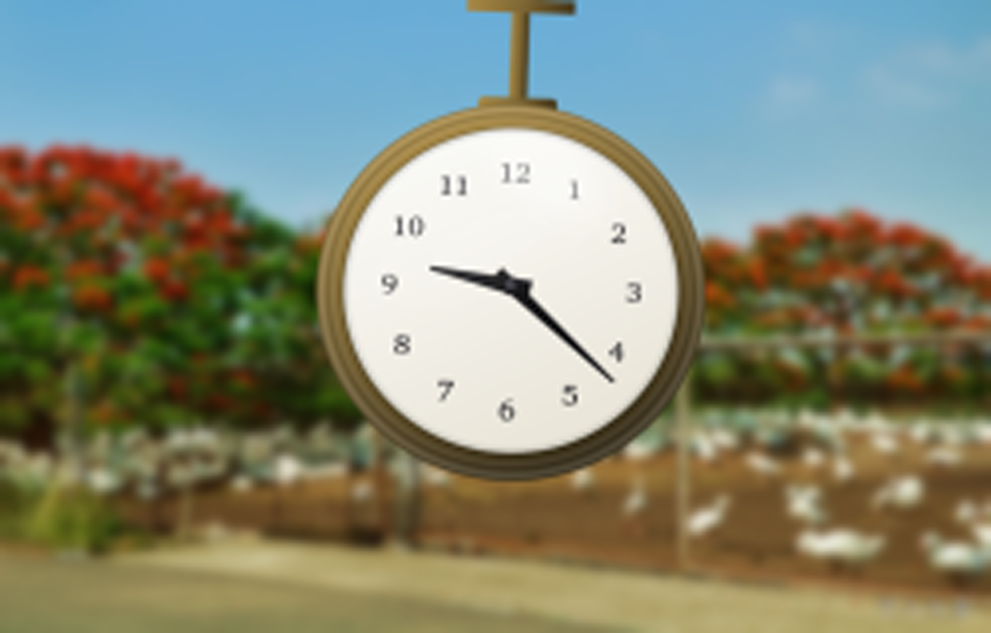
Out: 9:22
